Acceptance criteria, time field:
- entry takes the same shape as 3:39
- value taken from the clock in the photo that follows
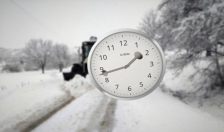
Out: 1:43
